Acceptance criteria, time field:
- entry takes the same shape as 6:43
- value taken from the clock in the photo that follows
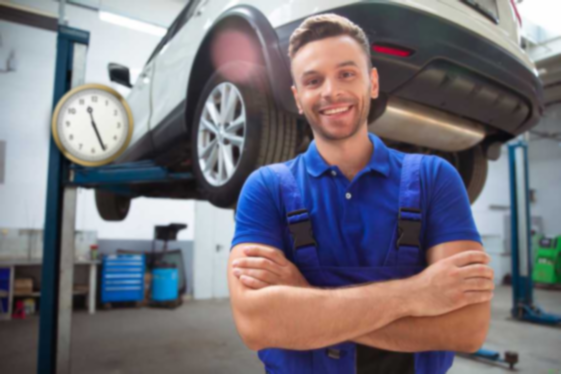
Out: 11:26
